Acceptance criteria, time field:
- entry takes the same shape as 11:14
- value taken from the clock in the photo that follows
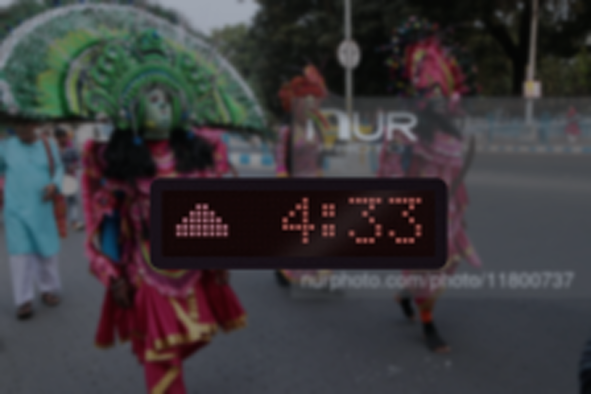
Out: 4:33
